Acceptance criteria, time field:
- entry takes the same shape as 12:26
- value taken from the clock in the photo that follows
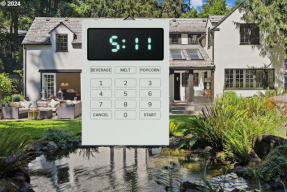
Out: 5:11
